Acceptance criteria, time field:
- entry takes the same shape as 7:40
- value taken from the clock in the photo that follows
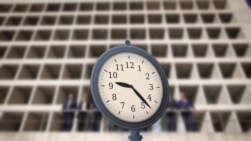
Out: 9:23
